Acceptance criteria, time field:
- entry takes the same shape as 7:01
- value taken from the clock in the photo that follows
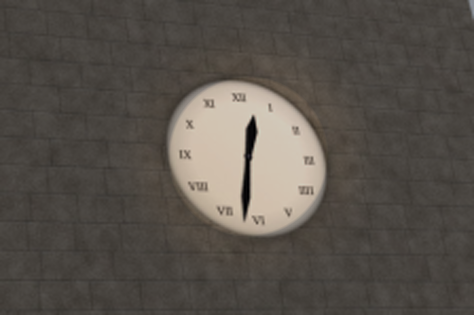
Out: 12:32
